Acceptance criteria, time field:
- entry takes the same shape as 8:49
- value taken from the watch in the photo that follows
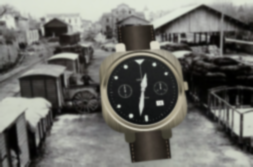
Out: 12:32
